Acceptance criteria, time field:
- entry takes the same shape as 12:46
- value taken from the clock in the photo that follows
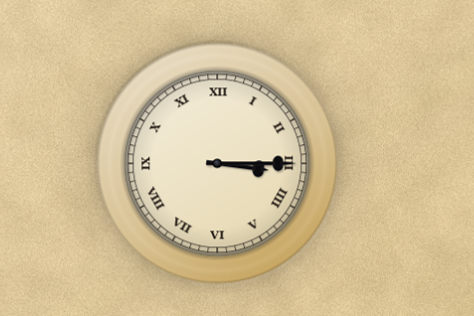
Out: 3:15
